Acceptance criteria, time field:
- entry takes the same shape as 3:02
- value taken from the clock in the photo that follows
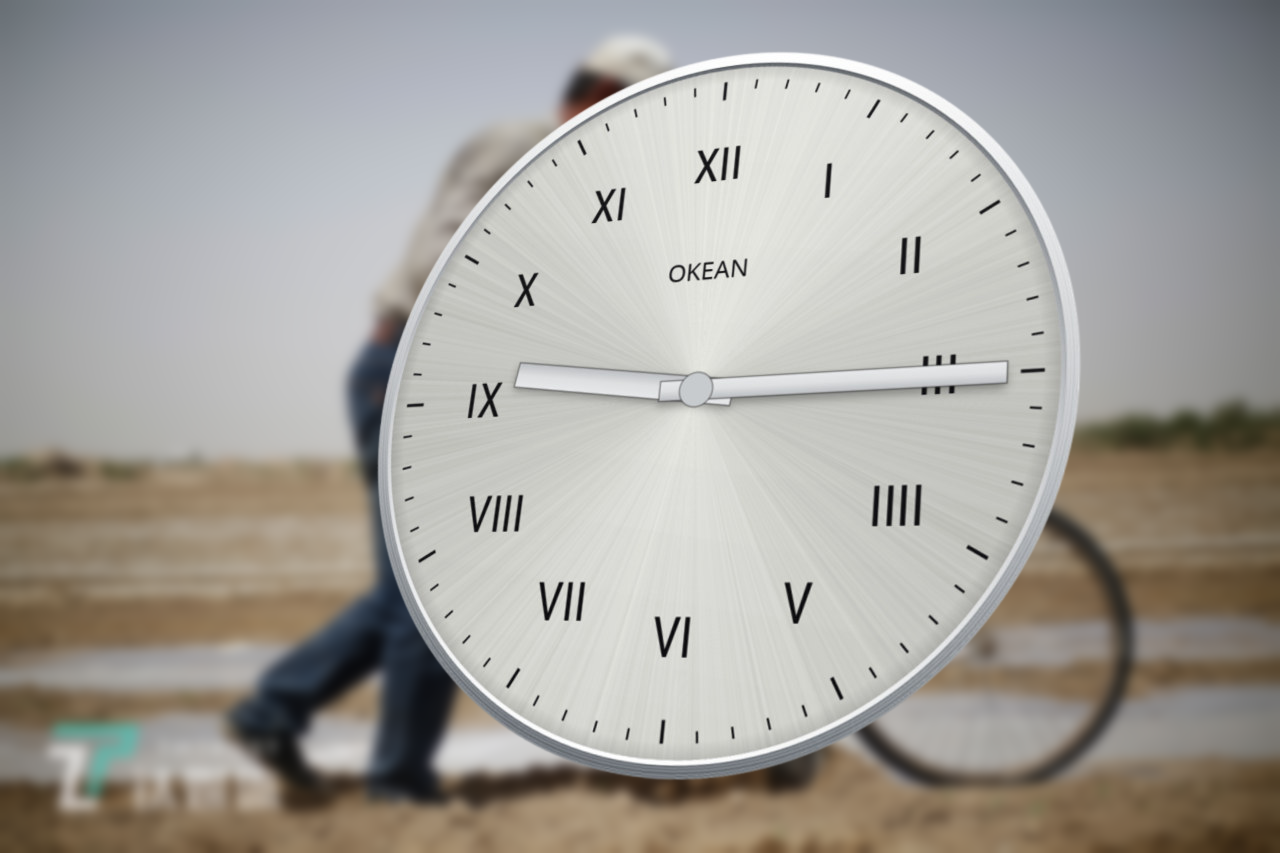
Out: 9:15
